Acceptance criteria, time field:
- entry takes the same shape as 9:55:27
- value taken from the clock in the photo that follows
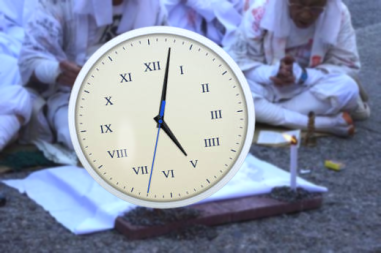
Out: 5:02:33
